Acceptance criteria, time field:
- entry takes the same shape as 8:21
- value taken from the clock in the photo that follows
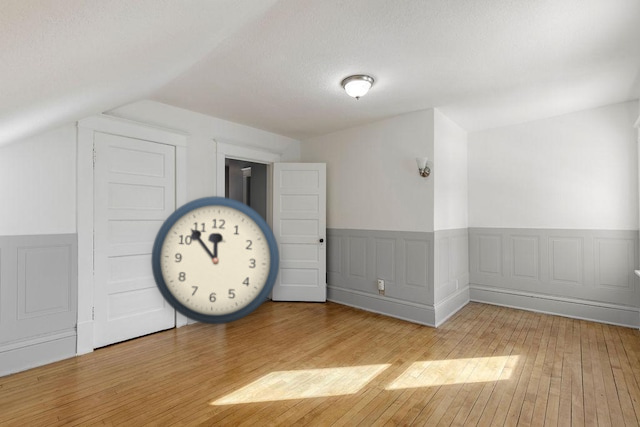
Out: 11:53
